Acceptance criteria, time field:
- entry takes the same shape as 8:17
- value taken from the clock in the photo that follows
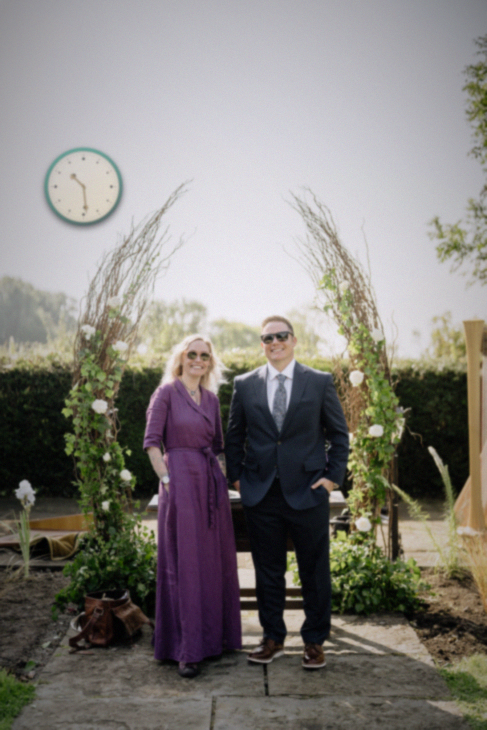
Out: 10:29
